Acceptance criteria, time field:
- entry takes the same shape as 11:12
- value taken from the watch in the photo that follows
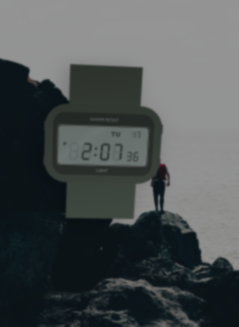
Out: 2:07
